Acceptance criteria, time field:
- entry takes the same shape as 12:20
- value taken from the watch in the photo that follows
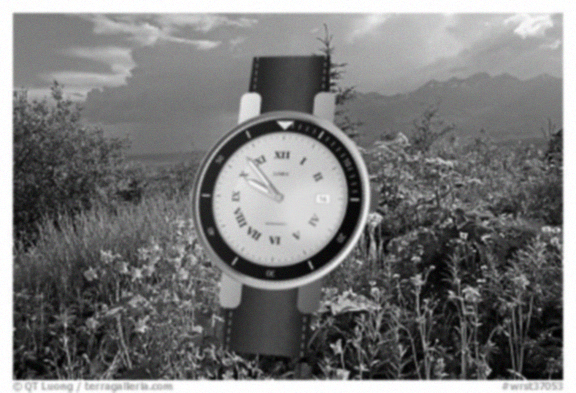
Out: 9:53
